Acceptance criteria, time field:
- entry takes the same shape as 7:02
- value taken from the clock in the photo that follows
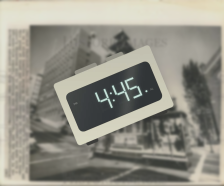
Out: 4:45
